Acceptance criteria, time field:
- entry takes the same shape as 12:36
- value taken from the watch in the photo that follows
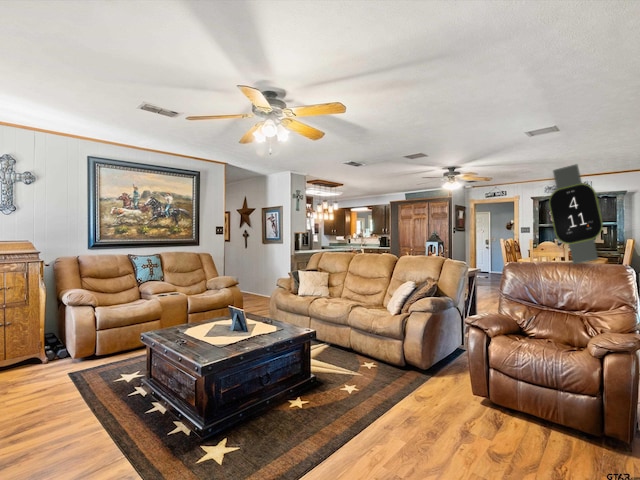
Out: 4:11
